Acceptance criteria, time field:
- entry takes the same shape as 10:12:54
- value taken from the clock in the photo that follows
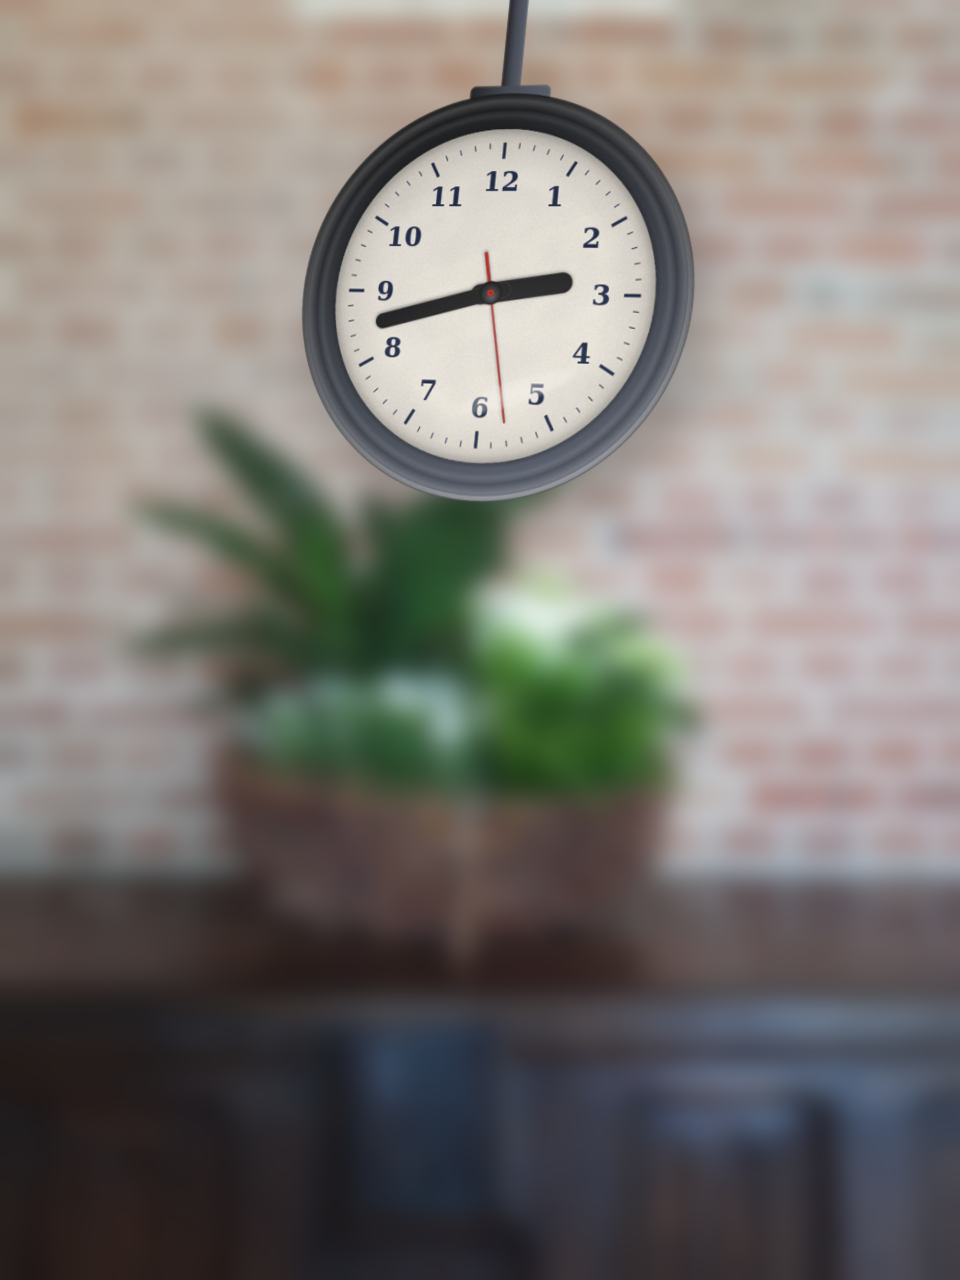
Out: 2:42:28
